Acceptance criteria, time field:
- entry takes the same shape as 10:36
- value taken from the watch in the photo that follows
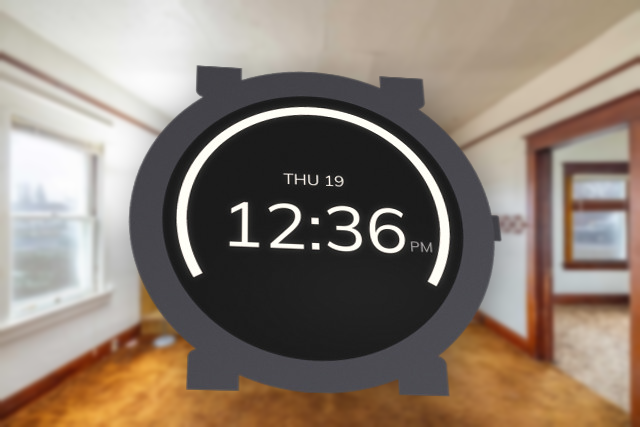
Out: 12:36
